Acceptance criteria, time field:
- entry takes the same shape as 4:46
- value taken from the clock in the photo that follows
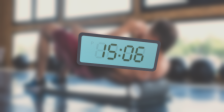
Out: 15:06
